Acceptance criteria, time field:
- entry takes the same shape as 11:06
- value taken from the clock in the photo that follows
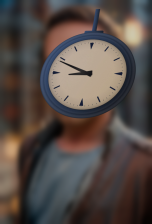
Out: 8:49
